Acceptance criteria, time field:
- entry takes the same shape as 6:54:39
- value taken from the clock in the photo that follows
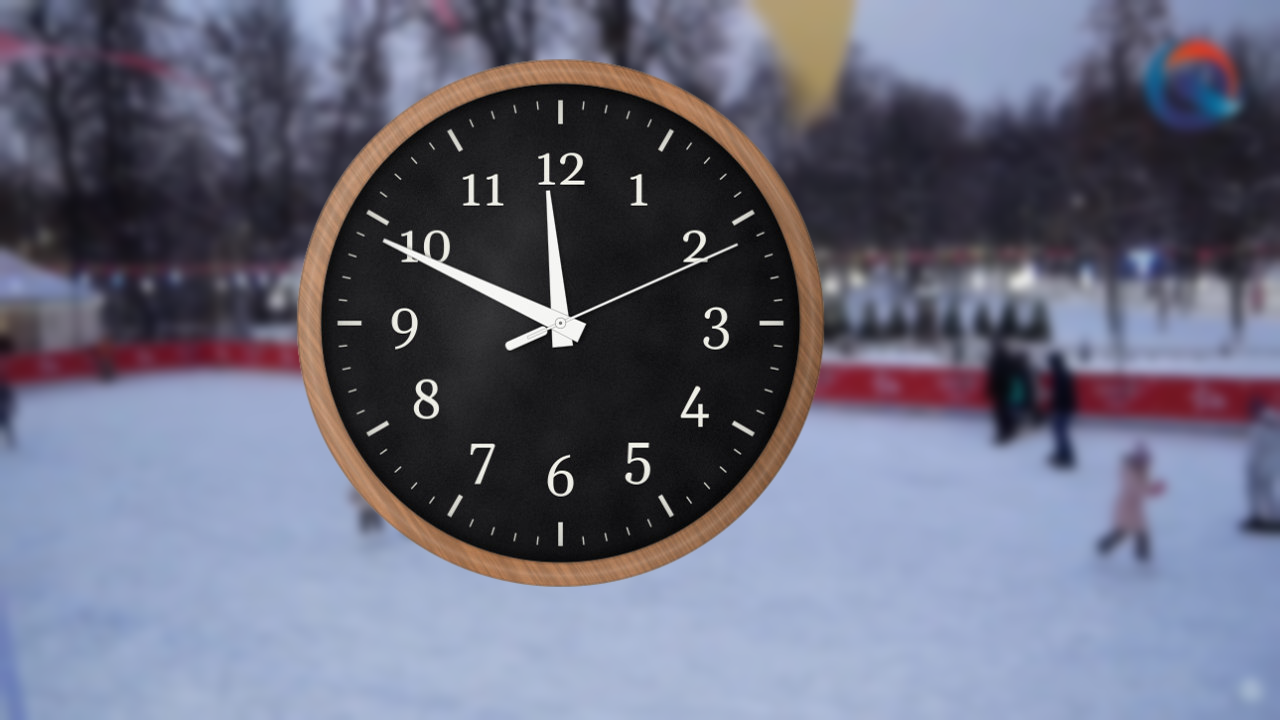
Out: 11:49:11
